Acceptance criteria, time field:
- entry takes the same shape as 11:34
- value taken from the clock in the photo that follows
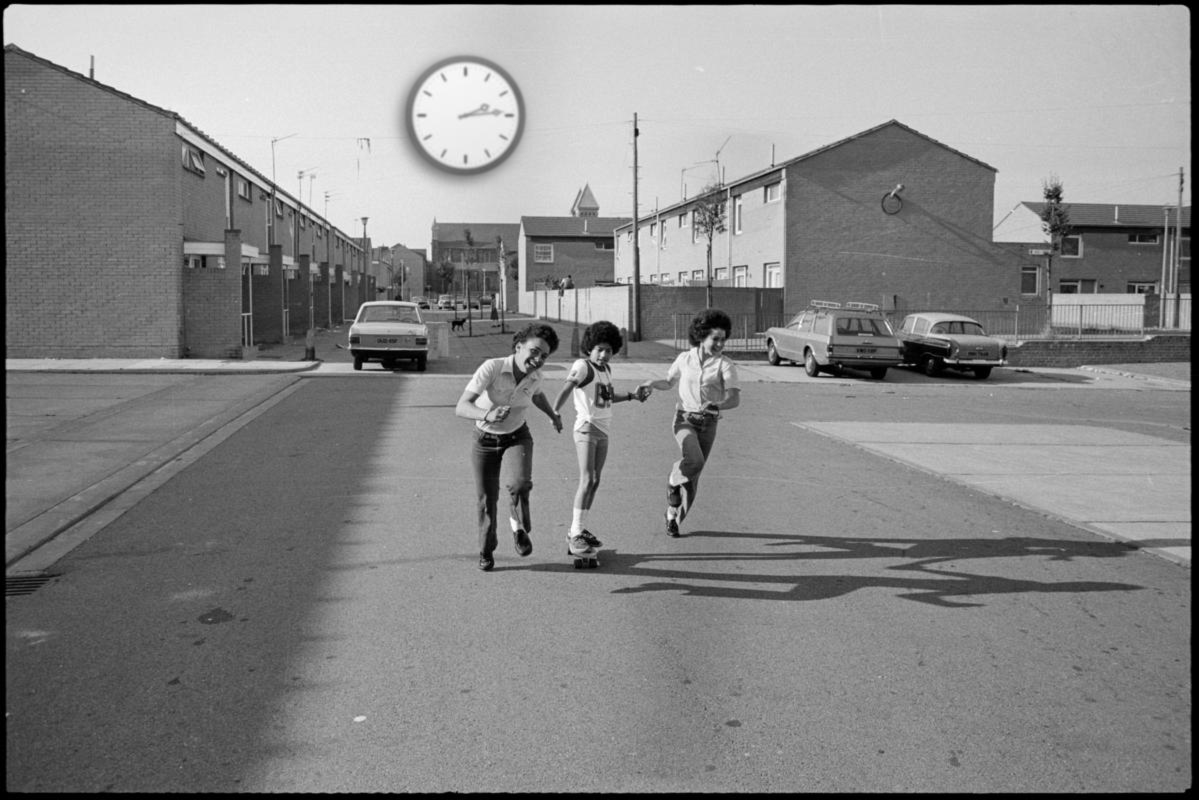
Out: 2:14
